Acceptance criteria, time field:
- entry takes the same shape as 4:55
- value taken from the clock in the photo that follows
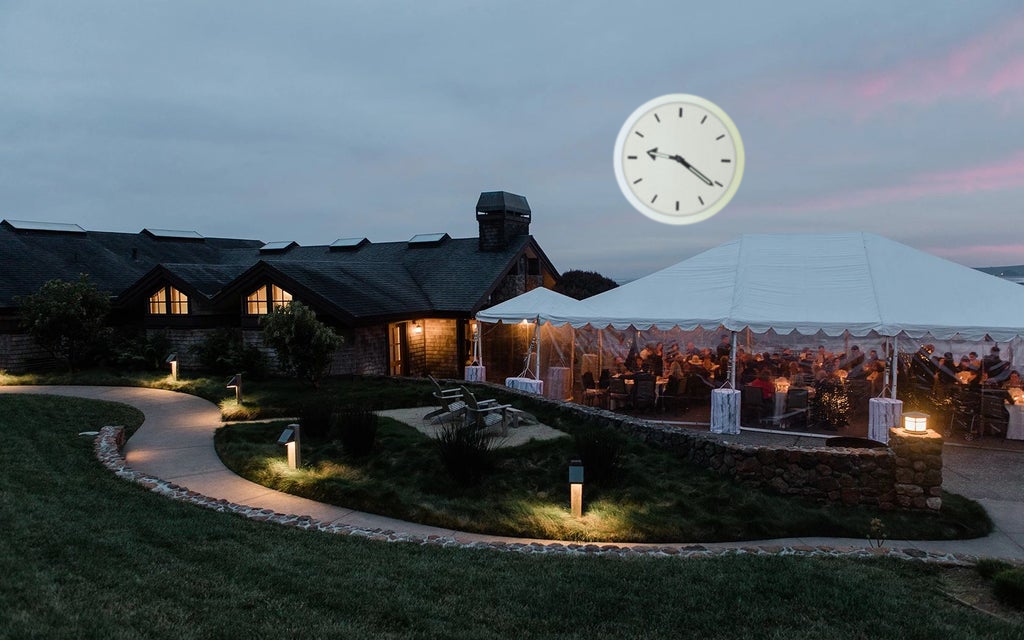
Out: 9:21
